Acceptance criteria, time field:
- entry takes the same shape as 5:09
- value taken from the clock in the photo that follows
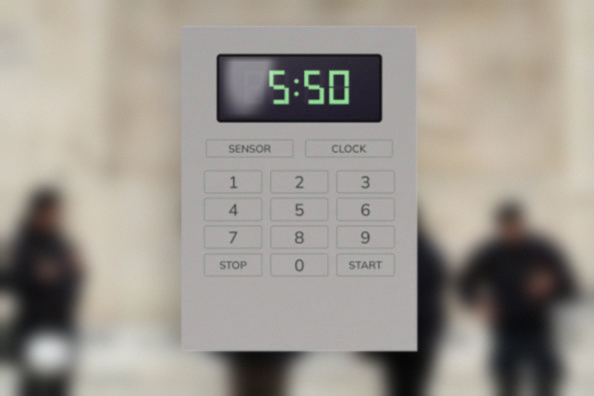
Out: 5:50
